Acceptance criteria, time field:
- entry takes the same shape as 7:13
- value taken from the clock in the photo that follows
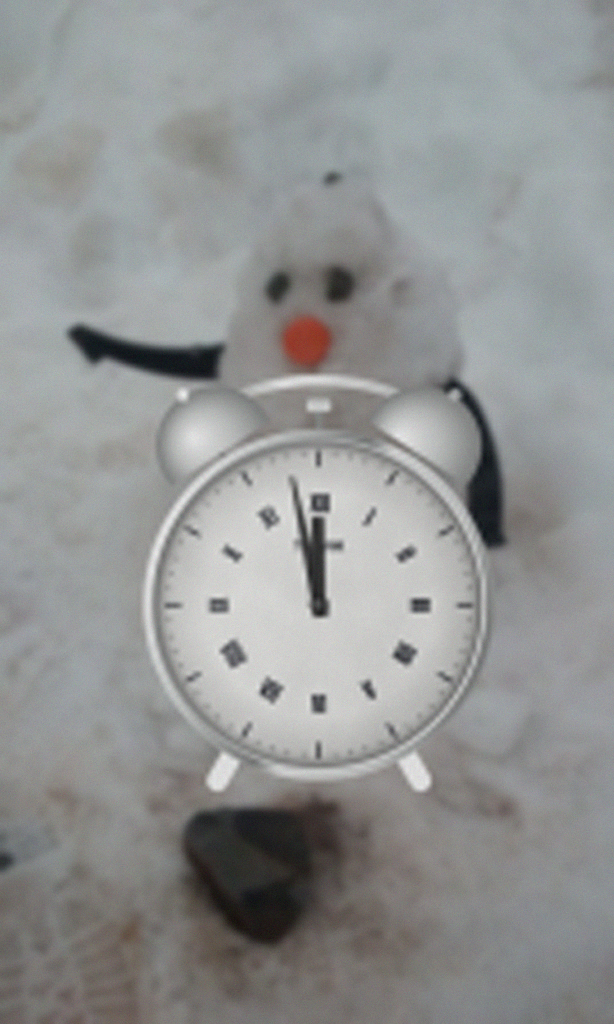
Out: 11:58
